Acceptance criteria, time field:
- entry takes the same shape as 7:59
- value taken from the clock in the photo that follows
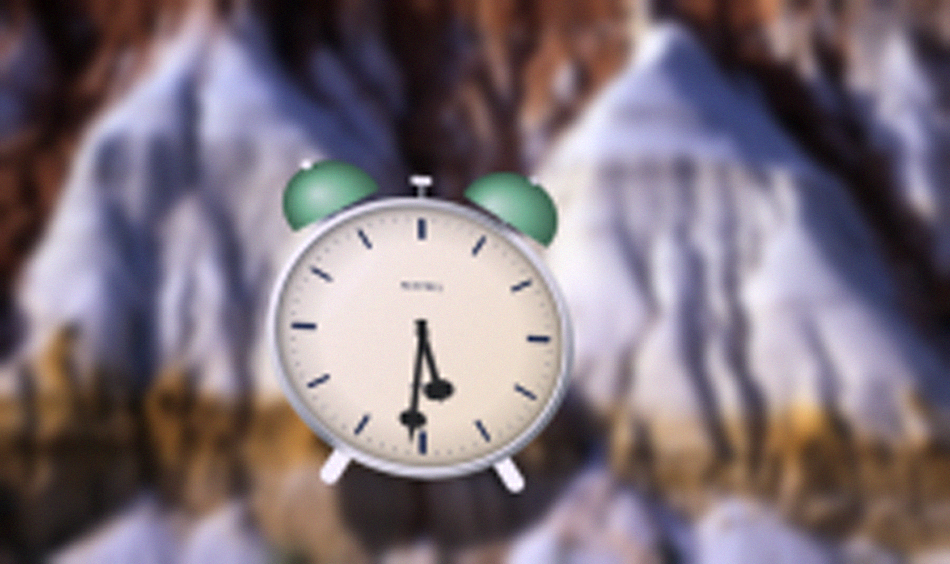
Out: 5:31
